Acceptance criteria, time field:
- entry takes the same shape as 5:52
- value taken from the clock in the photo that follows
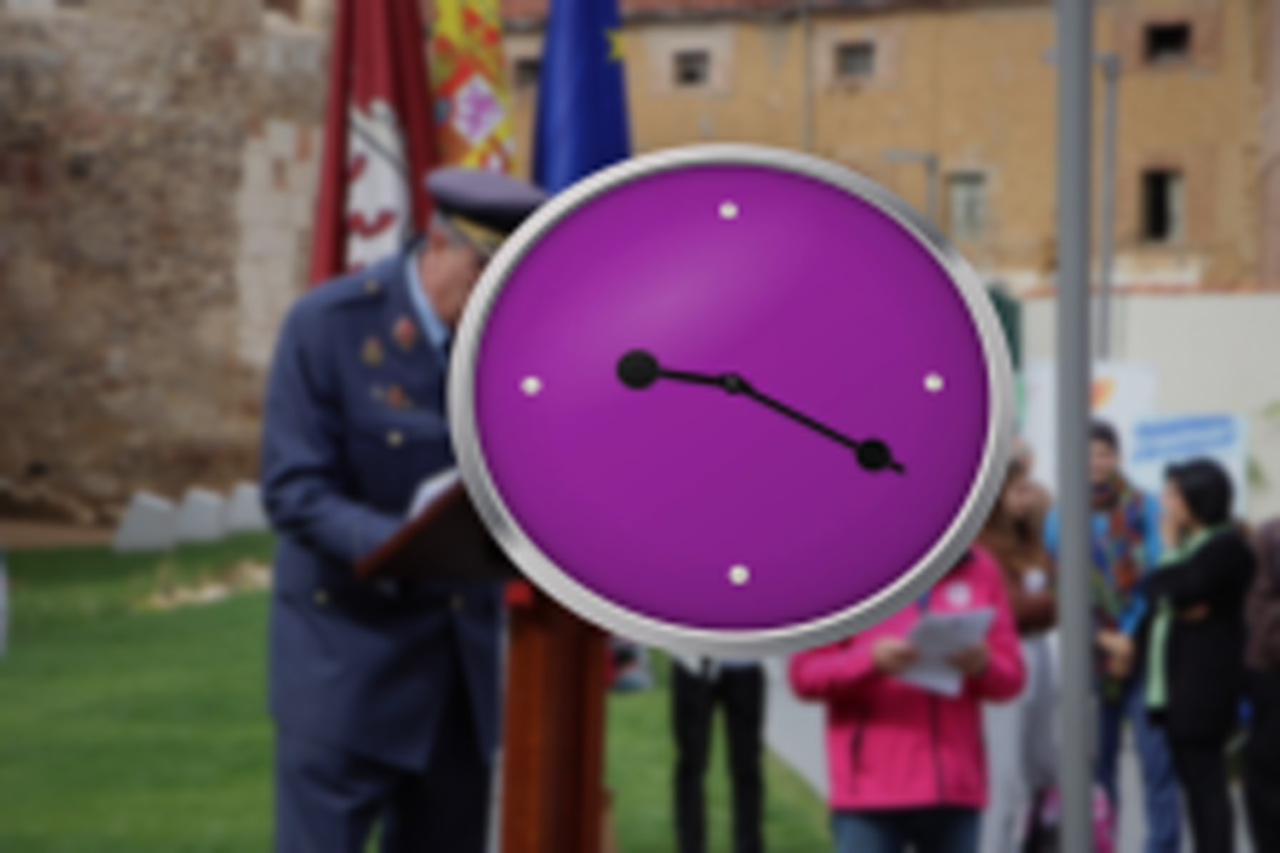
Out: 9:20
